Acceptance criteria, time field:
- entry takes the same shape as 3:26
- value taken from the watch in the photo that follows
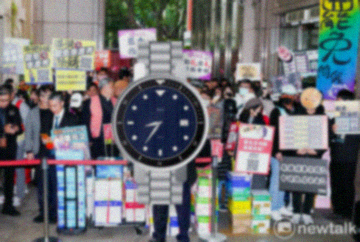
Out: 8:36
